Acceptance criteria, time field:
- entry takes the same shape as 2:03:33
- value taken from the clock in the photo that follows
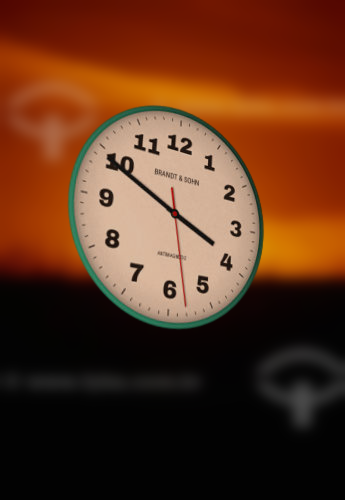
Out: 3:49:28
